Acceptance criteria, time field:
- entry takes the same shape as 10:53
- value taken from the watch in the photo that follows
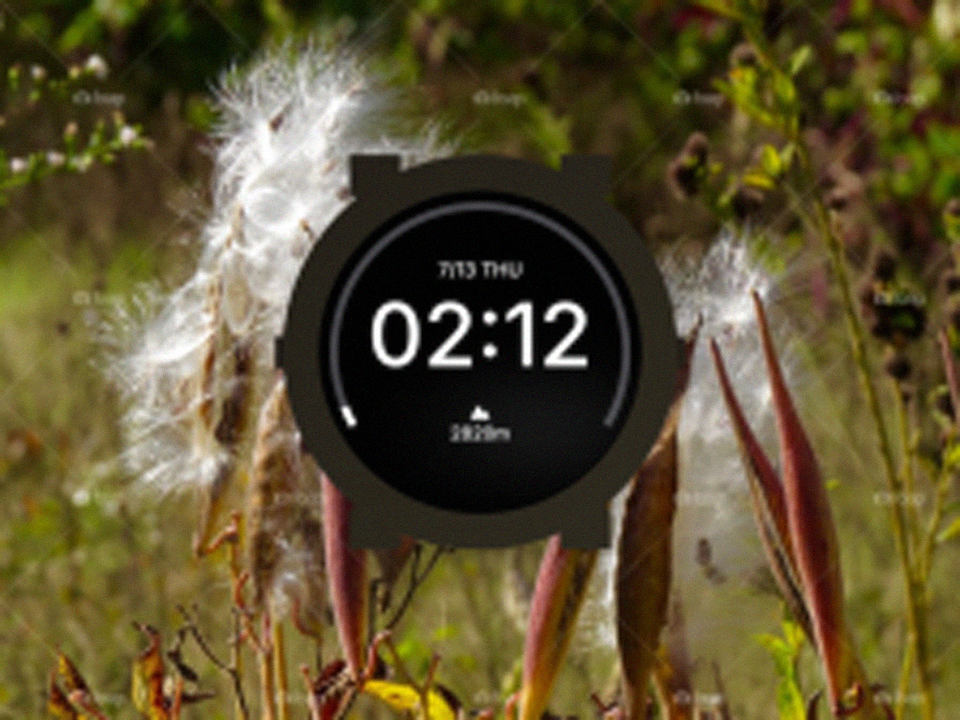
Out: 2:12
